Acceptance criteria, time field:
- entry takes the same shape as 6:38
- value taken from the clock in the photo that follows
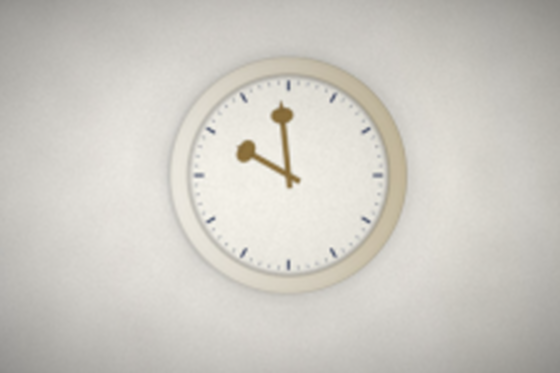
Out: 9:59
